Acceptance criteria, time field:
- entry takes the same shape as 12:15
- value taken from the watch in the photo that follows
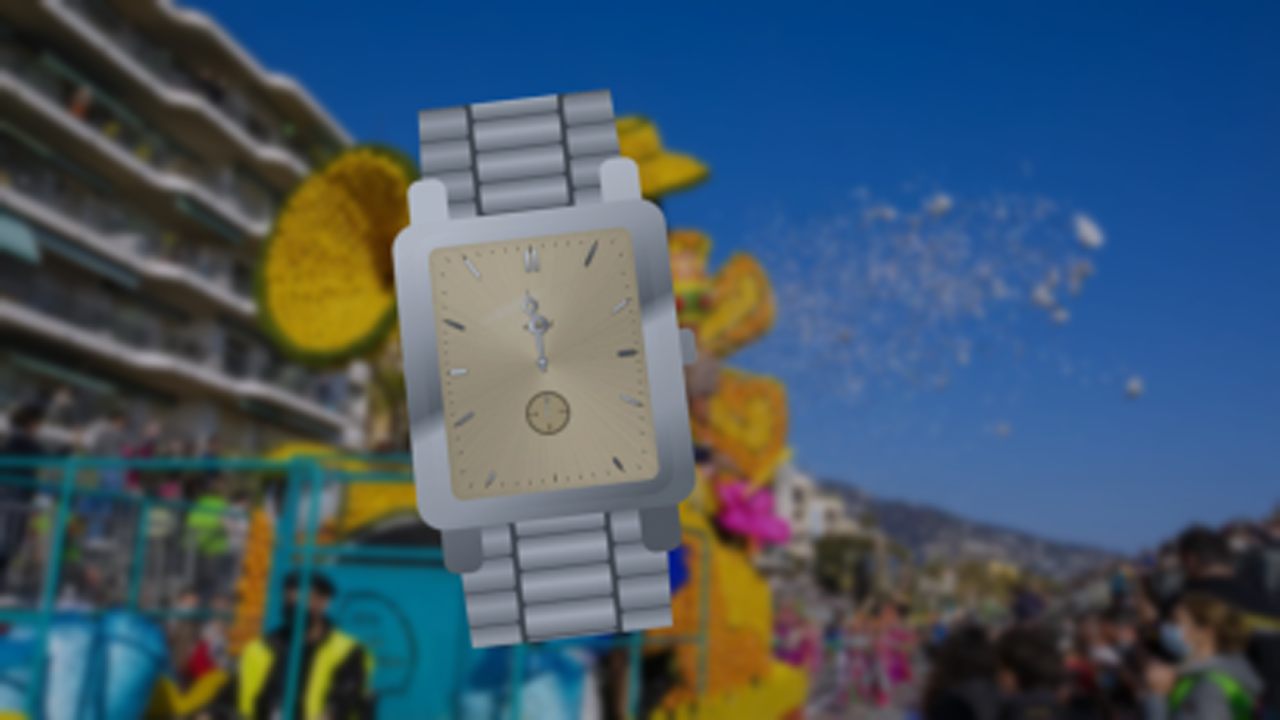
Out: 11:59
